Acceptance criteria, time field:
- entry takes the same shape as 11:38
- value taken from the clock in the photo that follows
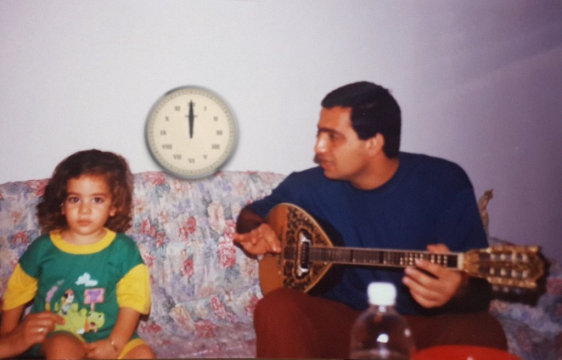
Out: 12:00
